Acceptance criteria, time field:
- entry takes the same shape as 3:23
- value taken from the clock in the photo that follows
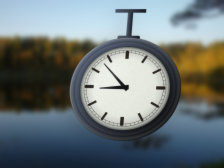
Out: 8:53
